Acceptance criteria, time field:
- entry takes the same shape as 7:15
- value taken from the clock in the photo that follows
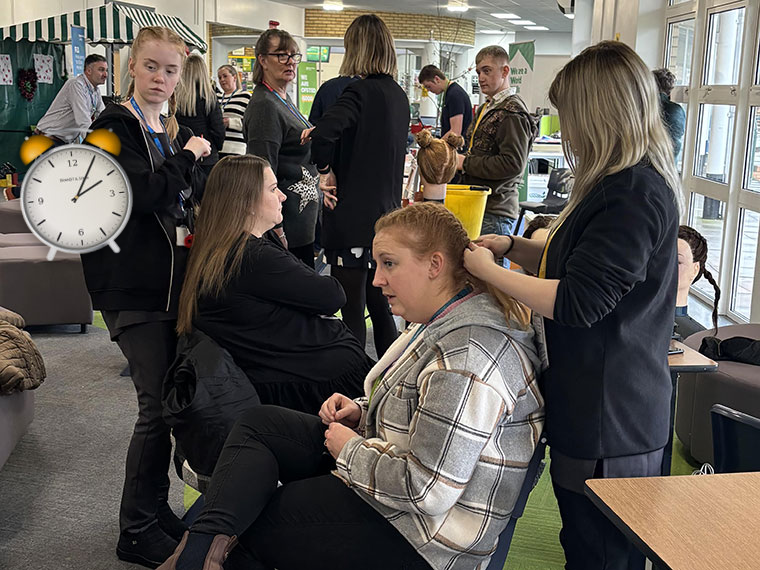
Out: 2:05
